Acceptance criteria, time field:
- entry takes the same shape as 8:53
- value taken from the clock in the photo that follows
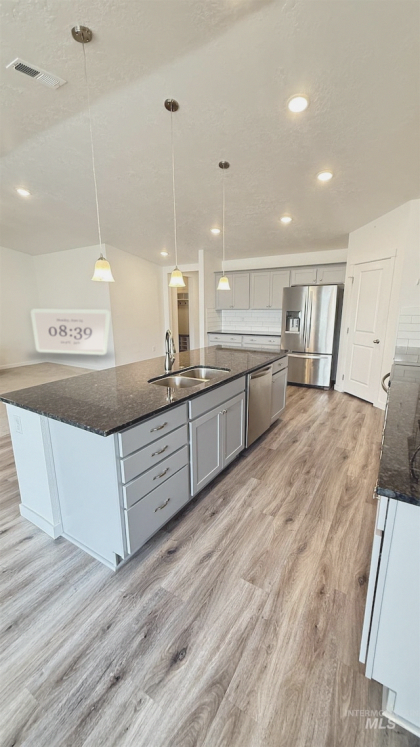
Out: 8:39
